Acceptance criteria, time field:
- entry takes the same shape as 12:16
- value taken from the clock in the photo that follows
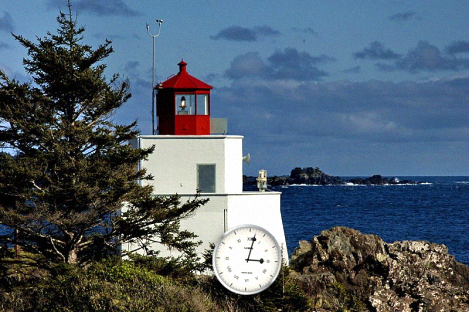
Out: 3:02
